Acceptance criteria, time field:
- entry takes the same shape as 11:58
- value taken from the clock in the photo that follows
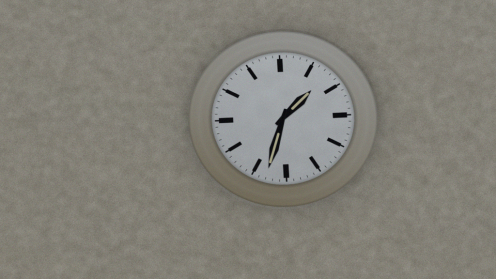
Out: 1:33
